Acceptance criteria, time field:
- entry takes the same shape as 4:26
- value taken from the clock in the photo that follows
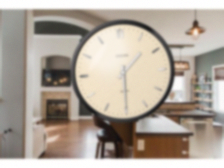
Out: 1:30
